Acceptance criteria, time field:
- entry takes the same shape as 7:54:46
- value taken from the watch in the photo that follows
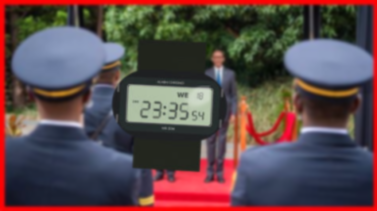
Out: 23:35:54
